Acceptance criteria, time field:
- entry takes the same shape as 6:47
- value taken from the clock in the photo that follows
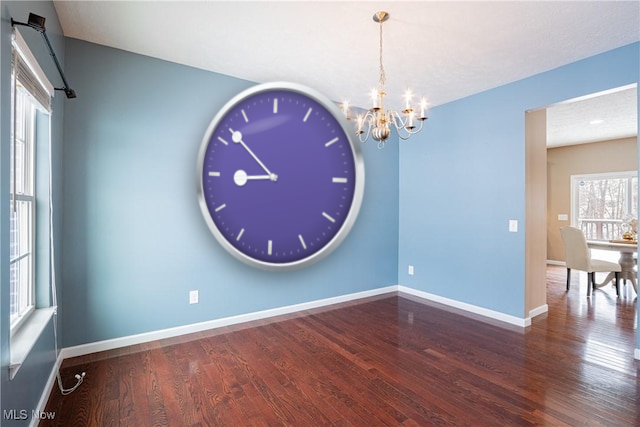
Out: 8:52
